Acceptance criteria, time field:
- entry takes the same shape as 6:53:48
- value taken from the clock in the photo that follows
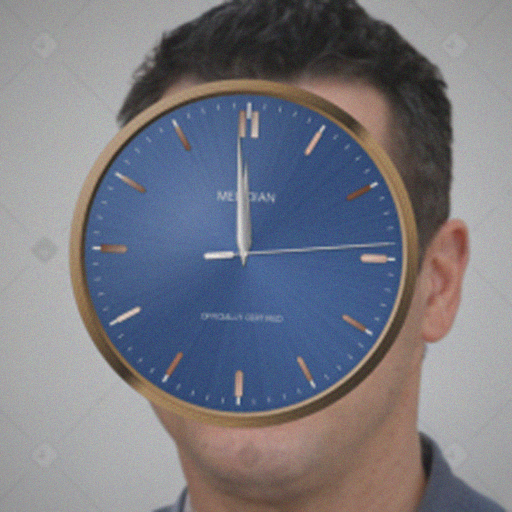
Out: 11:59:14
